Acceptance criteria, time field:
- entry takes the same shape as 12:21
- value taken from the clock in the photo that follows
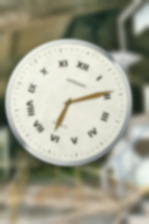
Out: 6:09
